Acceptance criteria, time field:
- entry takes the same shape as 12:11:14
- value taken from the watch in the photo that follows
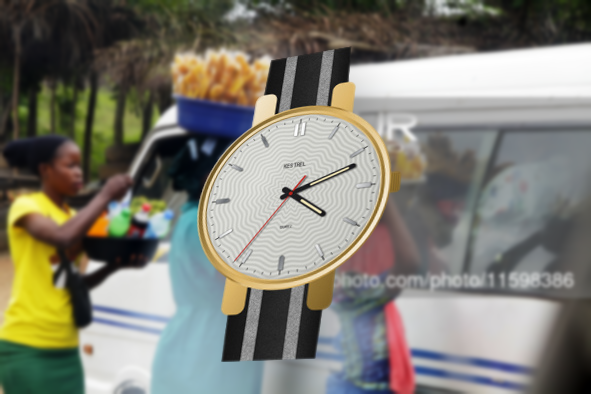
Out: 4:11:36
